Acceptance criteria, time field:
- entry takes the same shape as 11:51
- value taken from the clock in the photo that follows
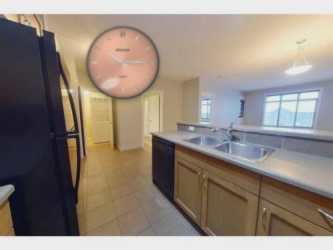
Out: 10:15
